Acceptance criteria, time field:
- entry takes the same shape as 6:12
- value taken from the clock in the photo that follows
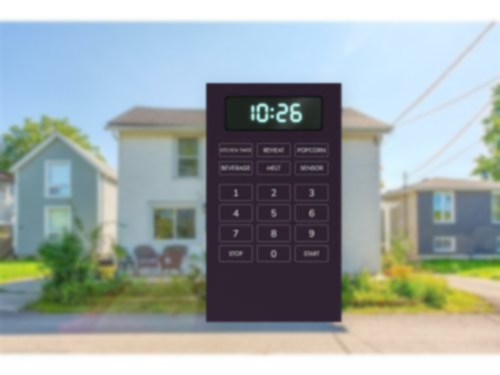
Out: 10:26
